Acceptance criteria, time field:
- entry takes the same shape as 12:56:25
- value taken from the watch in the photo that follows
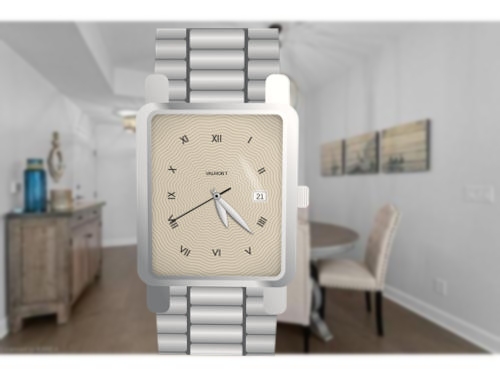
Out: 5:22:40
